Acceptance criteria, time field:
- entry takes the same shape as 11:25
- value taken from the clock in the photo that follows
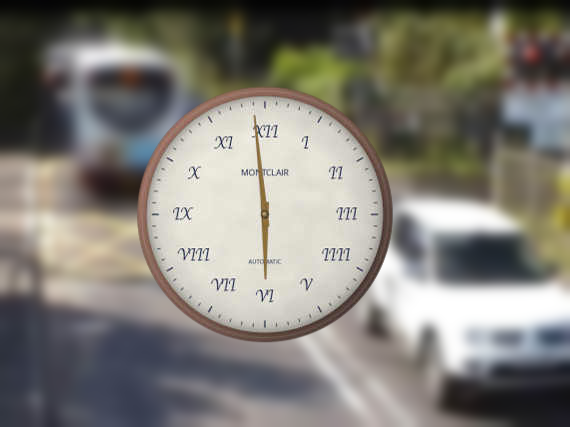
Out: 5:59
